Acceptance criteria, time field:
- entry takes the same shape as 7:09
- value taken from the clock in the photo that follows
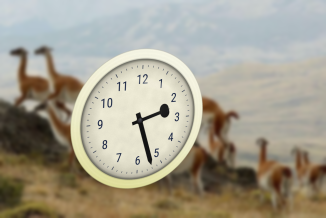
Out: 2:27
